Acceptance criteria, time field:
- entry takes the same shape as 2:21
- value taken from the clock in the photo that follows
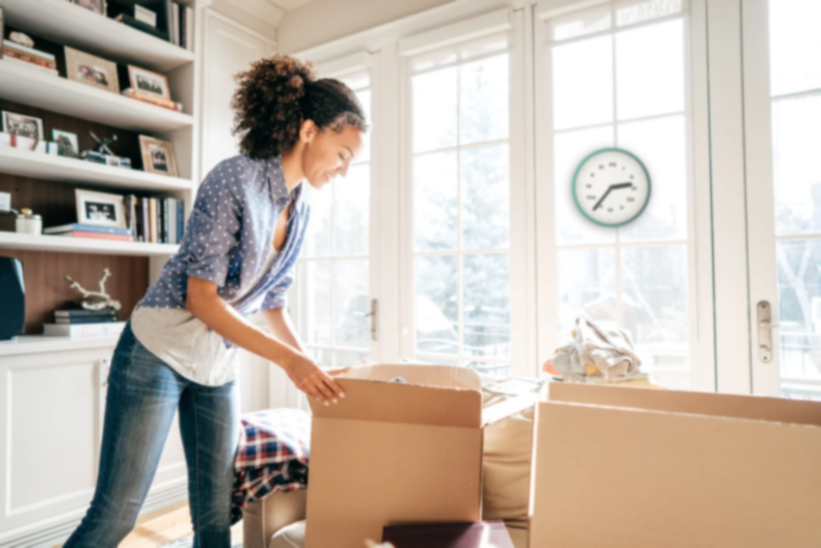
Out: 2:36
